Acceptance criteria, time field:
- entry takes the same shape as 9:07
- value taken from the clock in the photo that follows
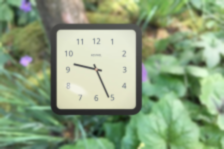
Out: 9:26
